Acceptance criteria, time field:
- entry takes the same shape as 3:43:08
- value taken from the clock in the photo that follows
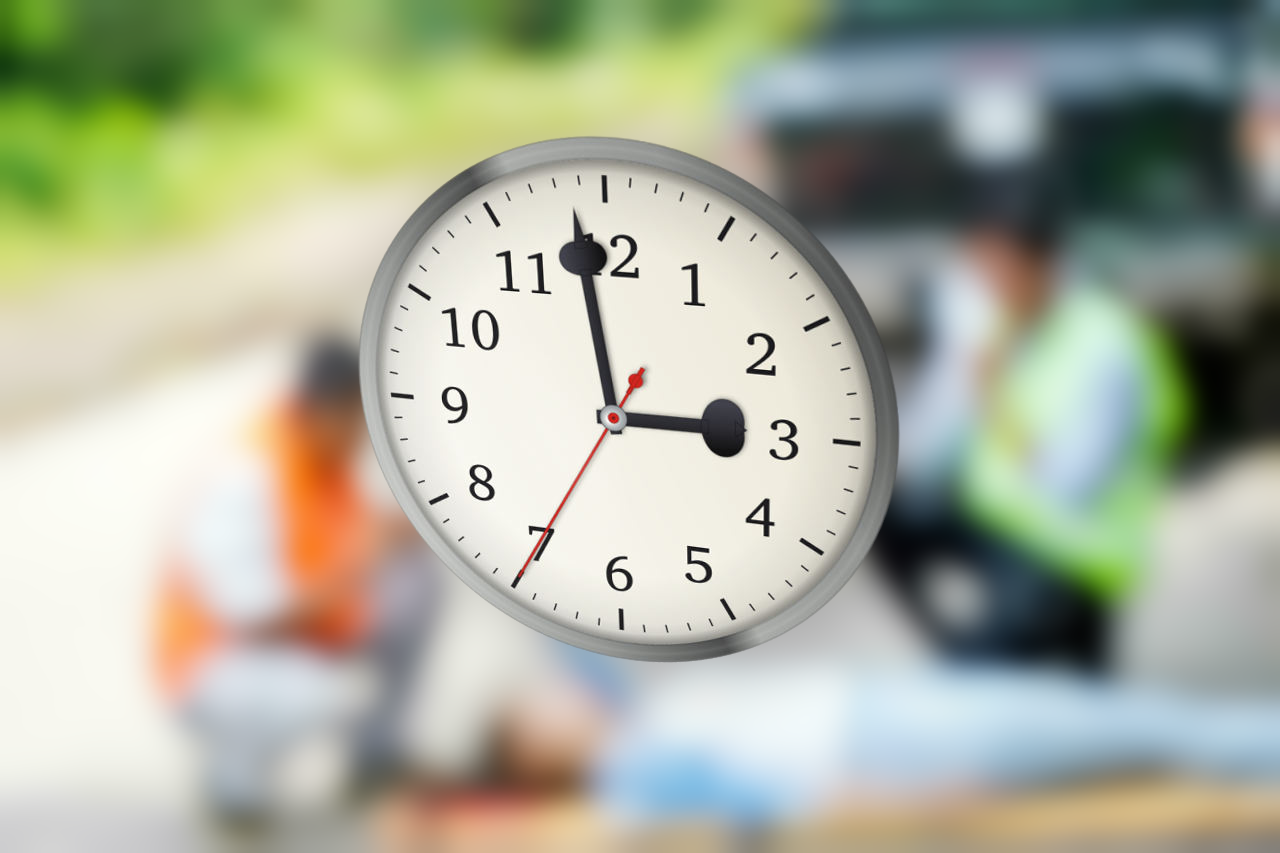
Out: 2:58:35
